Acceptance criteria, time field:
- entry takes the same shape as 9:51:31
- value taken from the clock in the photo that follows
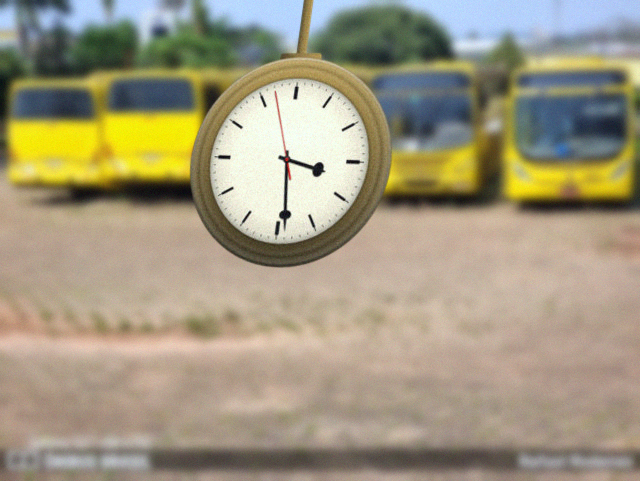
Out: 3:28:57
